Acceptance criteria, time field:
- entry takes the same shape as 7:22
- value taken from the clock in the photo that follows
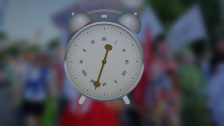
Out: 12:33
